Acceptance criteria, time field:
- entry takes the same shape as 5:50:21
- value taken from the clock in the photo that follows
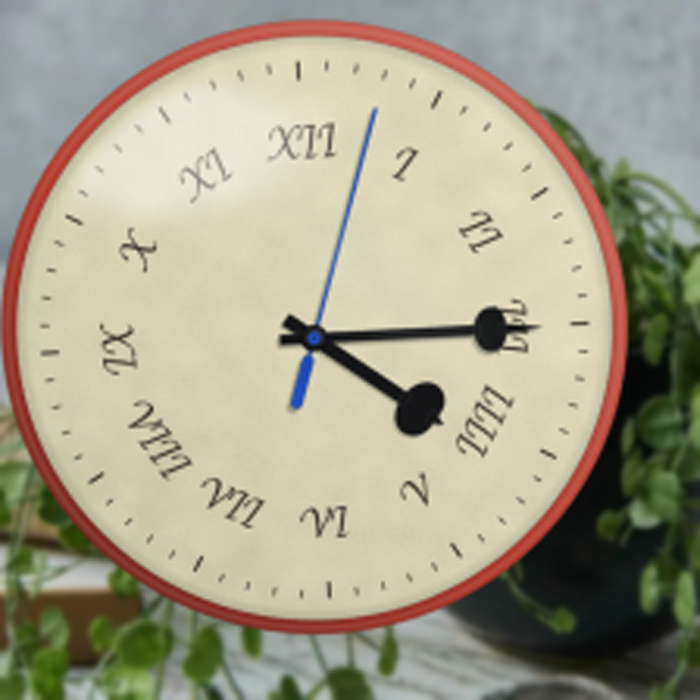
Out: 4:15:03
